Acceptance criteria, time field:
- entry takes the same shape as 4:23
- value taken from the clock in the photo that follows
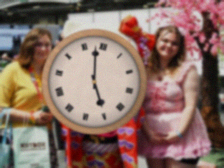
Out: 4:58
